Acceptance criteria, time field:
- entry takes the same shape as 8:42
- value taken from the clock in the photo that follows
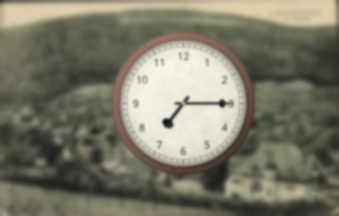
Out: 7:15
